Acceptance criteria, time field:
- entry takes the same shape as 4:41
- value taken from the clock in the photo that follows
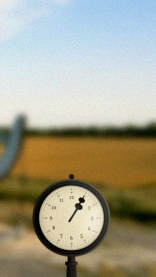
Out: 1:05
